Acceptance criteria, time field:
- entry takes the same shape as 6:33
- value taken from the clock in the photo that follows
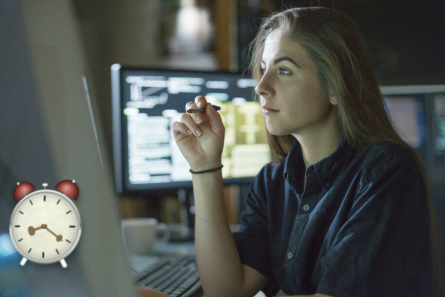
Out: 8:21
